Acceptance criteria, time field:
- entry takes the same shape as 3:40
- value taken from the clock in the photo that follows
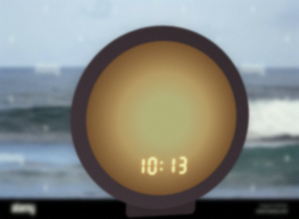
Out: 10:13
